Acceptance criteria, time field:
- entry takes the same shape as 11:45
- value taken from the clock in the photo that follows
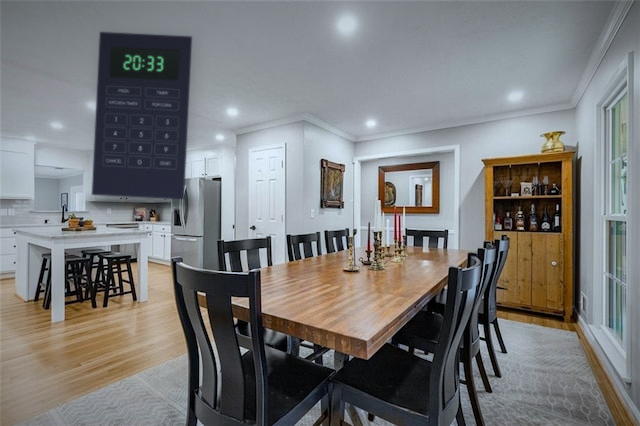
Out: 20:33
